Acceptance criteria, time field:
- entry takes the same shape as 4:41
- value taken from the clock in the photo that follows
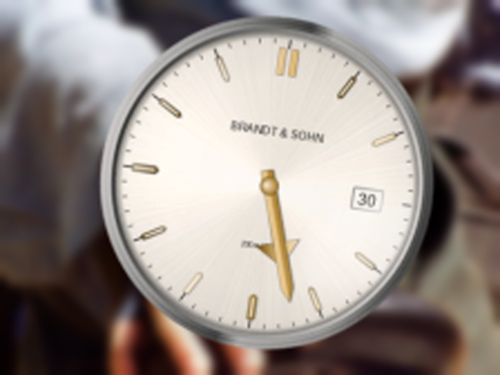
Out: 5:27
